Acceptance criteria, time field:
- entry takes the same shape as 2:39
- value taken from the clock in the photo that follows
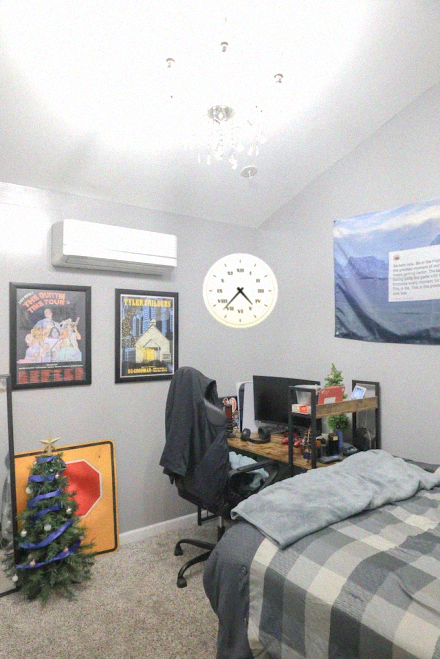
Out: 4:37
